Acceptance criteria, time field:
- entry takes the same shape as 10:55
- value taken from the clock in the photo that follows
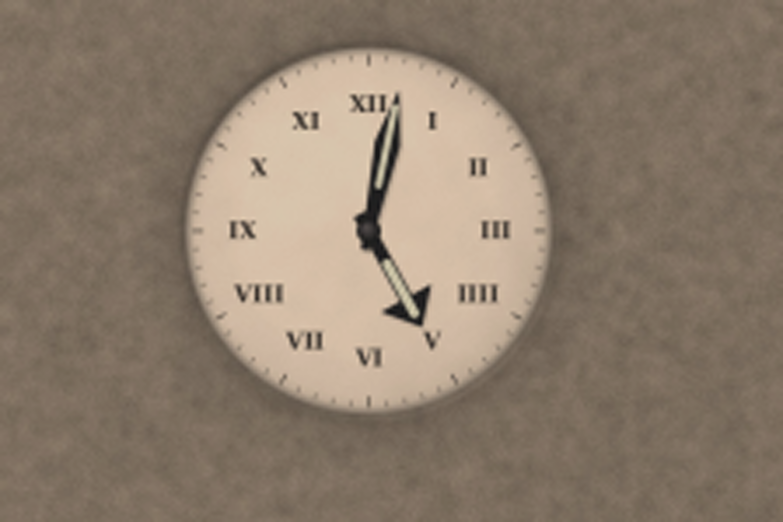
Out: 5:02
